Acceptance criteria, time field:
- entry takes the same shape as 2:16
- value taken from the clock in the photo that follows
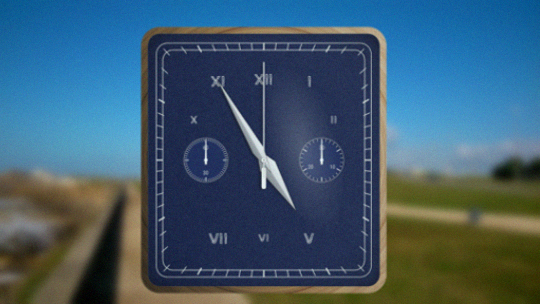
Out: 4:55
